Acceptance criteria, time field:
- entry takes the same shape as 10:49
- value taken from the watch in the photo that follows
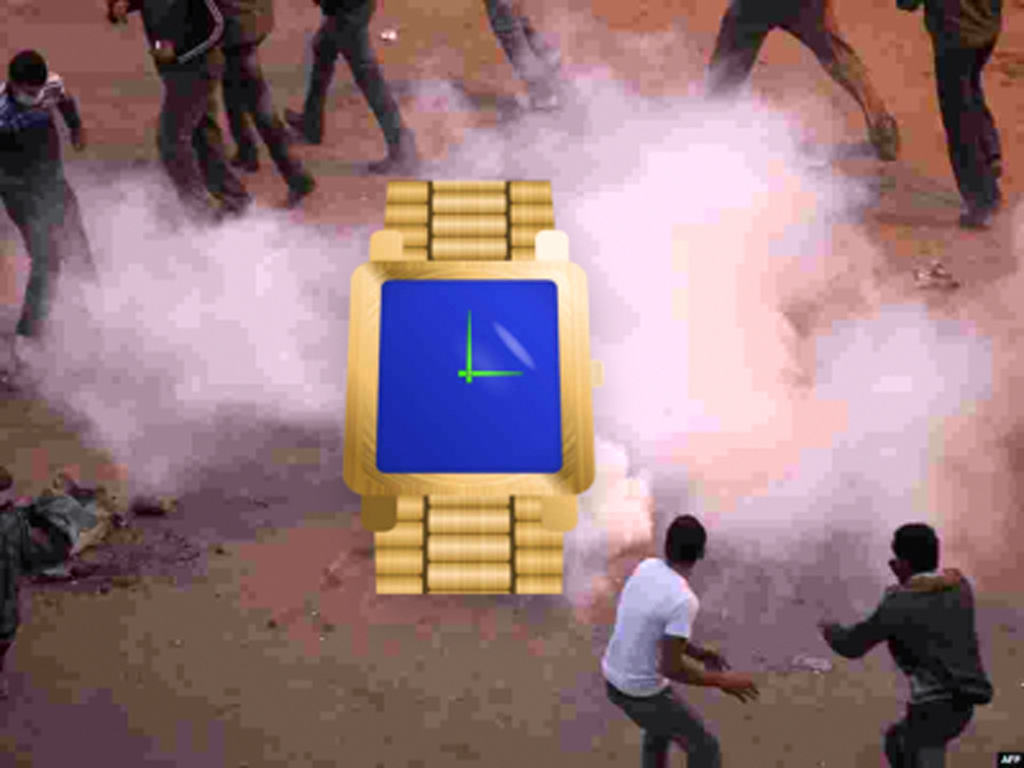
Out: 3:00
